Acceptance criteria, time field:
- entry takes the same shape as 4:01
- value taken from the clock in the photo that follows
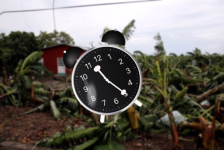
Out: 11:25
